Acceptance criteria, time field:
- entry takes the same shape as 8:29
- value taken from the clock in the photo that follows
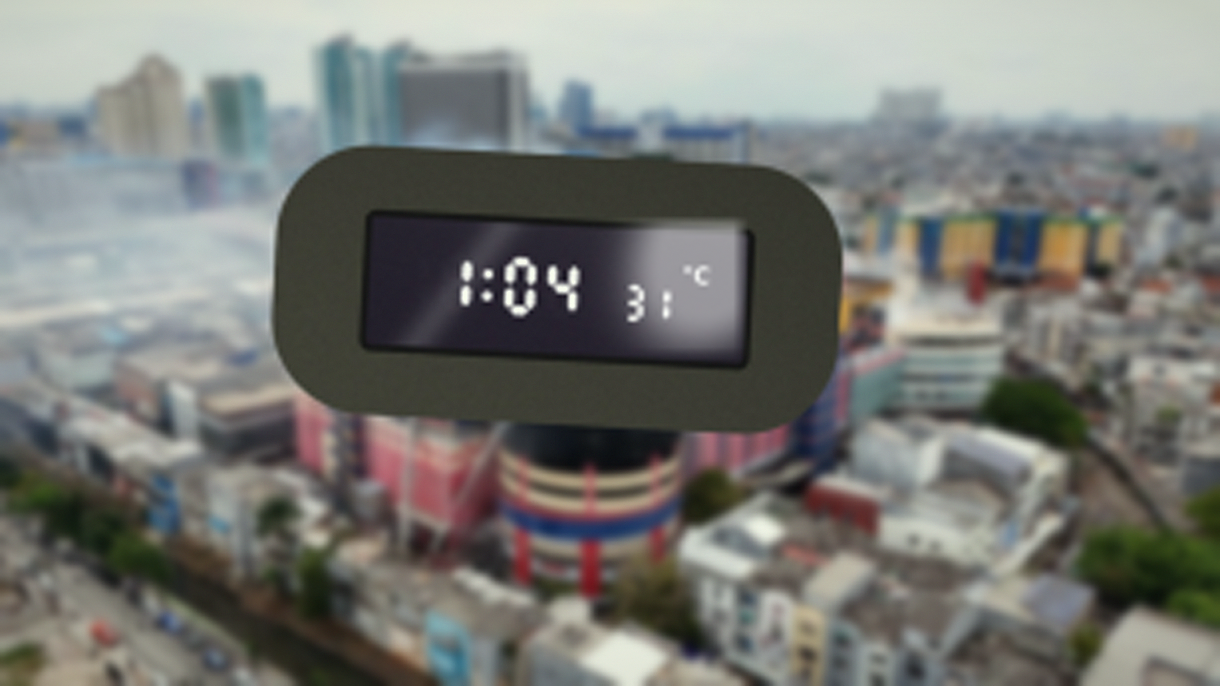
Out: 1:04
